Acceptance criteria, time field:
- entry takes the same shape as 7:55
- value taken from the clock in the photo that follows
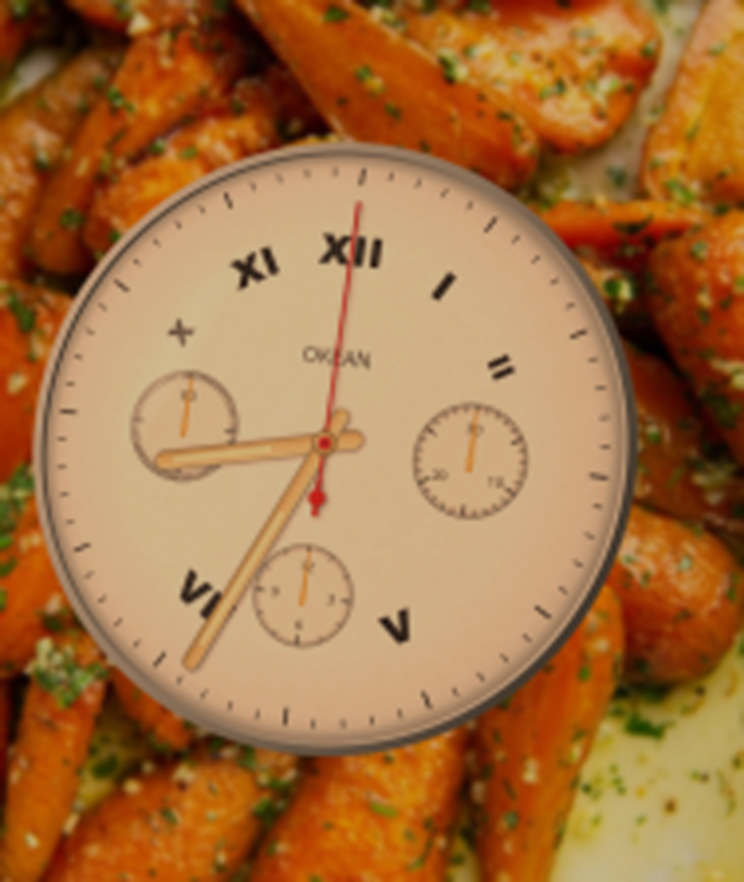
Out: 8:34
